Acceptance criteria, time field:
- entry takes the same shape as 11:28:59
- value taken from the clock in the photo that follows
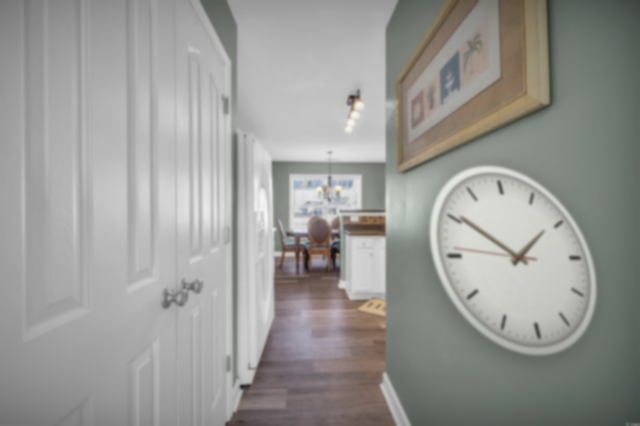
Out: 1:50:46
